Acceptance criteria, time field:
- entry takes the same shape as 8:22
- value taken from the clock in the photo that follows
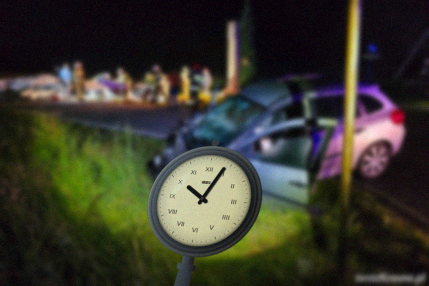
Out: 10:04
